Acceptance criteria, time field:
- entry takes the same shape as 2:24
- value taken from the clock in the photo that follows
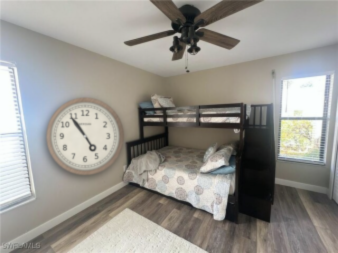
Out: 4:54
